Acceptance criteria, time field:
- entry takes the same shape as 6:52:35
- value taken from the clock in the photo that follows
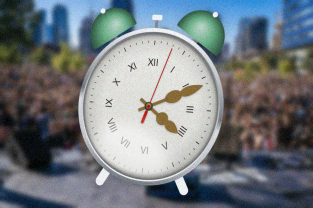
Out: 4:11:03
